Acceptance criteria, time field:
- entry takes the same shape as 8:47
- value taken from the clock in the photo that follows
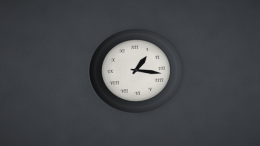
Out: 1:17
